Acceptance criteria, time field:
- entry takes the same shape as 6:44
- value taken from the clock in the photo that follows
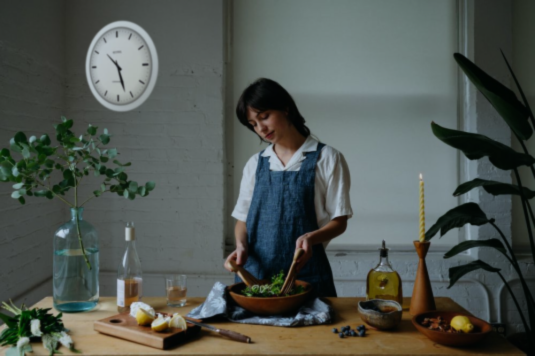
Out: 10:27
